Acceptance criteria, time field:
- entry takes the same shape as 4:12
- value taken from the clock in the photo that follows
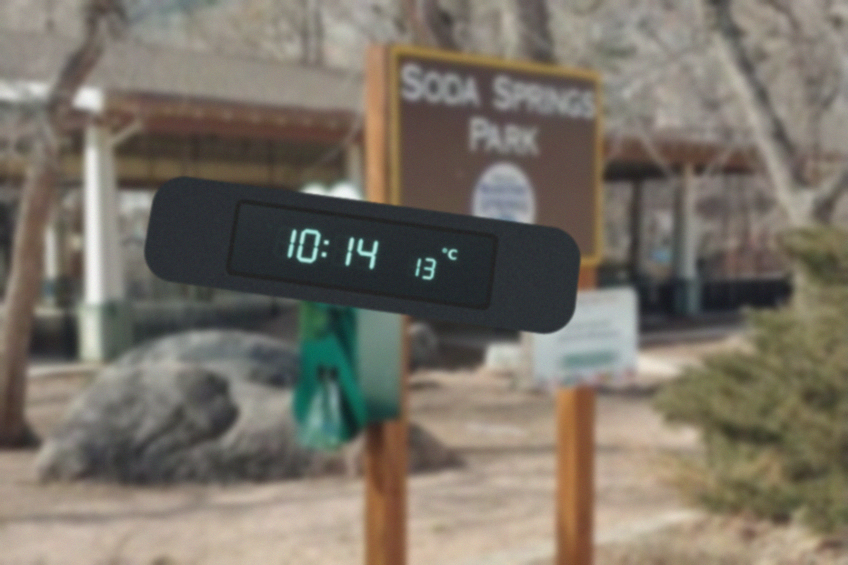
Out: 10:14
